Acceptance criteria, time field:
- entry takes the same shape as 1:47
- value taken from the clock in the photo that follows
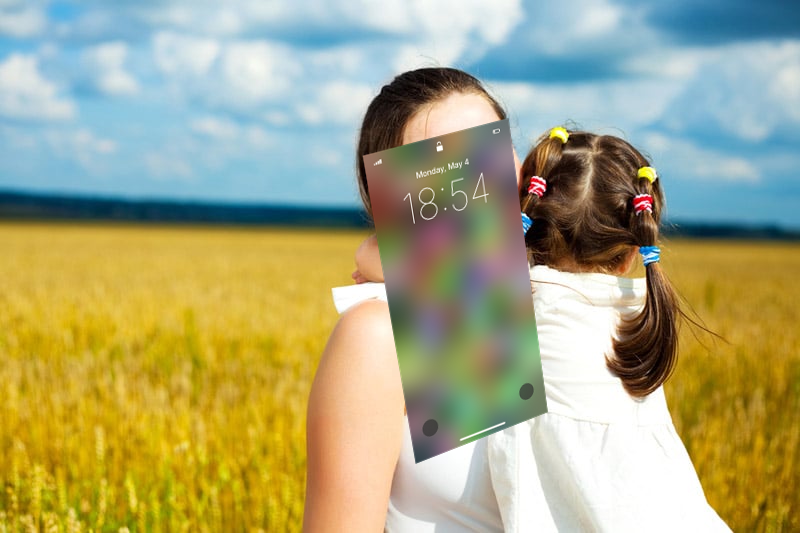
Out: 18:54
